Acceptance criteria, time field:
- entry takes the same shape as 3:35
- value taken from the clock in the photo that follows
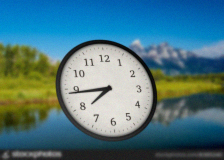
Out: 7:44
